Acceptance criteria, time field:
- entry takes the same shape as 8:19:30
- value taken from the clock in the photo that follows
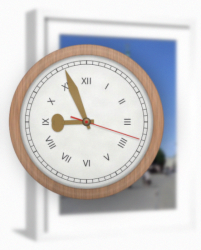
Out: 8:56:18
